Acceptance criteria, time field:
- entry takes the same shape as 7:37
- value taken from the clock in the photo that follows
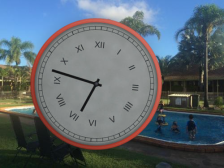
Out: 6:47
